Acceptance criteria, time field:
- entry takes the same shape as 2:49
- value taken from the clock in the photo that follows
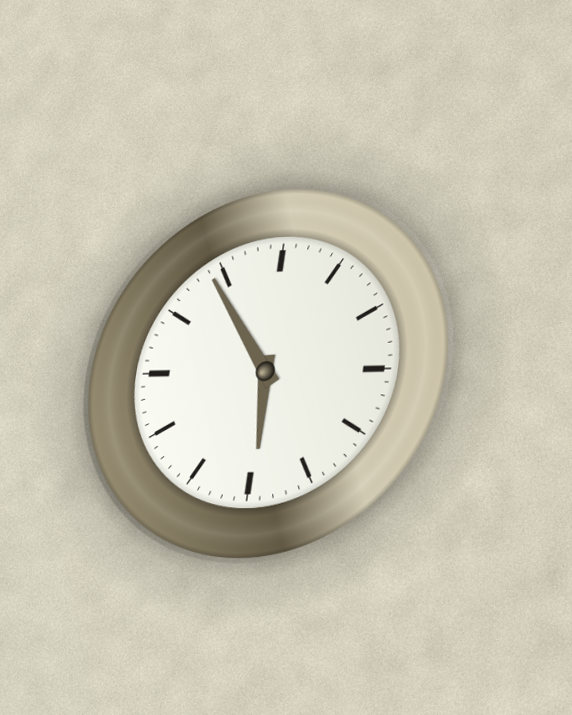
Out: 5:54
